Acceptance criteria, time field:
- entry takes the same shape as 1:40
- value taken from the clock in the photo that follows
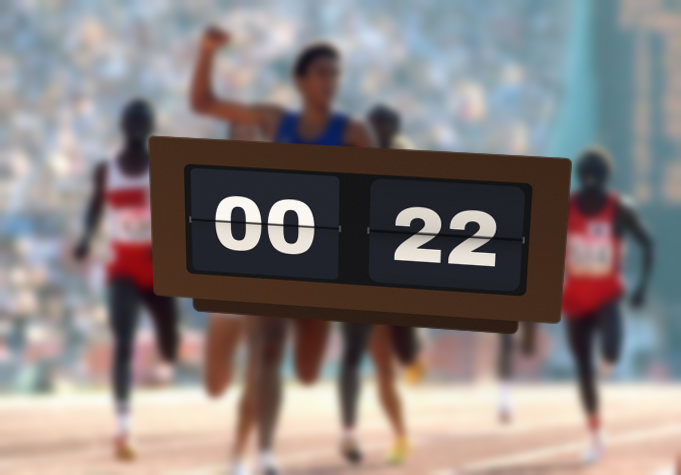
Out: 0:22
